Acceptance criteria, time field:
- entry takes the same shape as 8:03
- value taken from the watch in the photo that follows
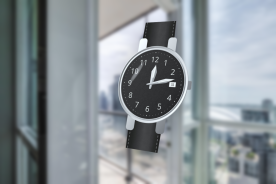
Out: 12:13
